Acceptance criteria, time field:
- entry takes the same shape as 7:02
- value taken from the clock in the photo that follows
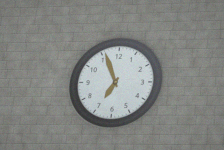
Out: 6:56
